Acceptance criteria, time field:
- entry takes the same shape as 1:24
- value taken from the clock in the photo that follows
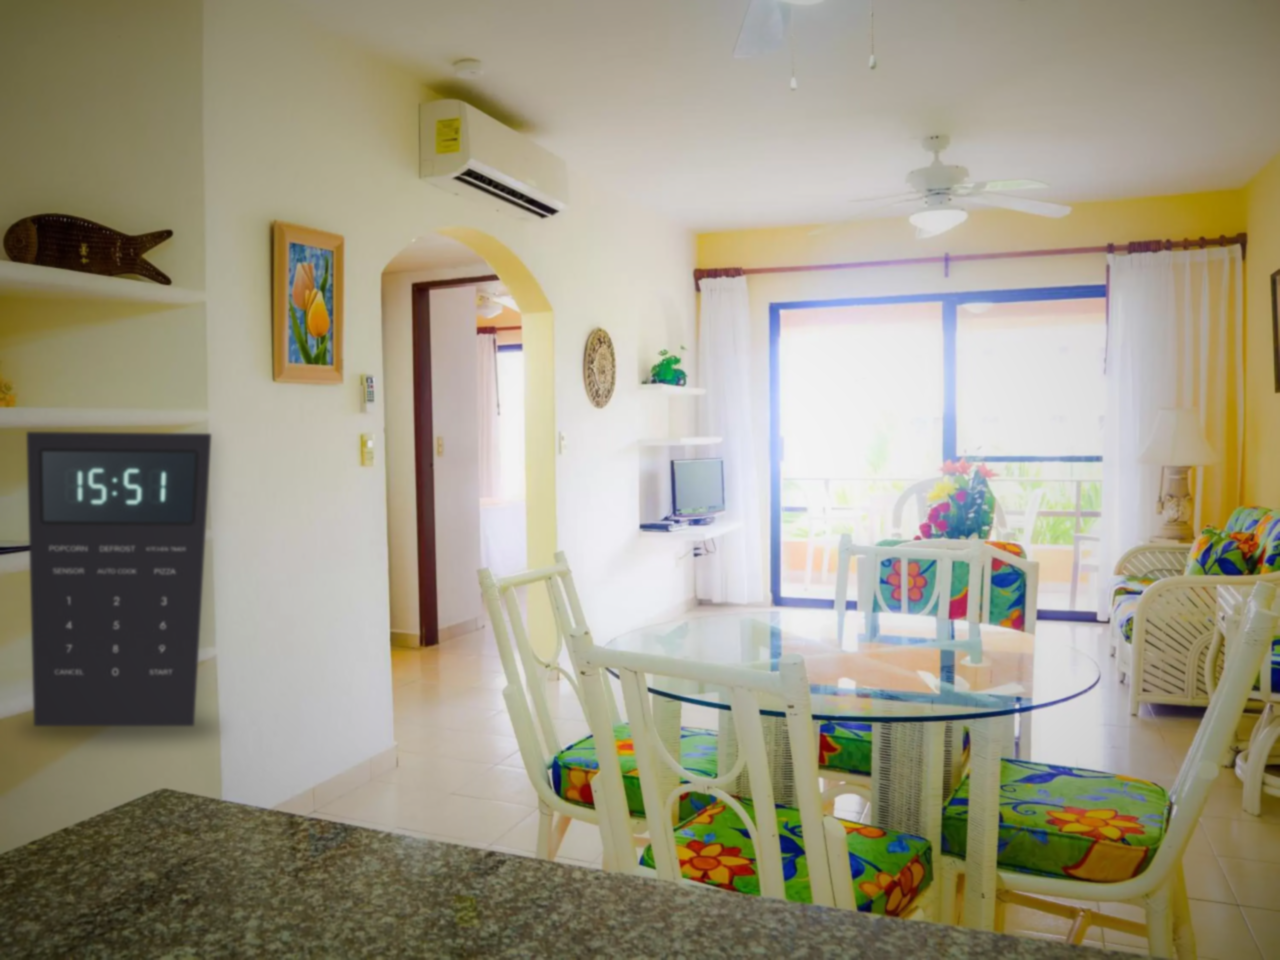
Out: 15:51
